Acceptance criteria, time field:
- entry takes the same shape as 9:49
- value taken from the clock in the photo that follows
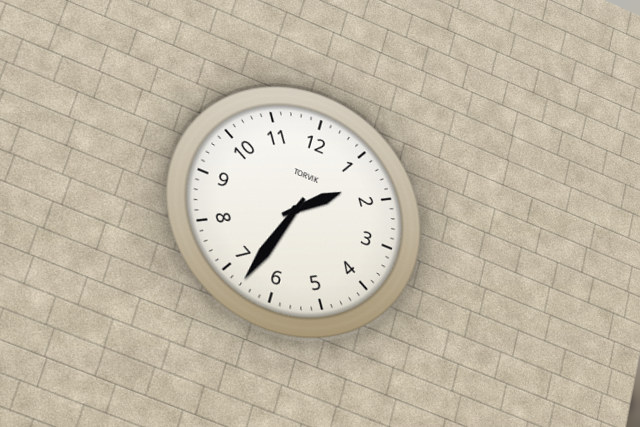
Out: 1:33
